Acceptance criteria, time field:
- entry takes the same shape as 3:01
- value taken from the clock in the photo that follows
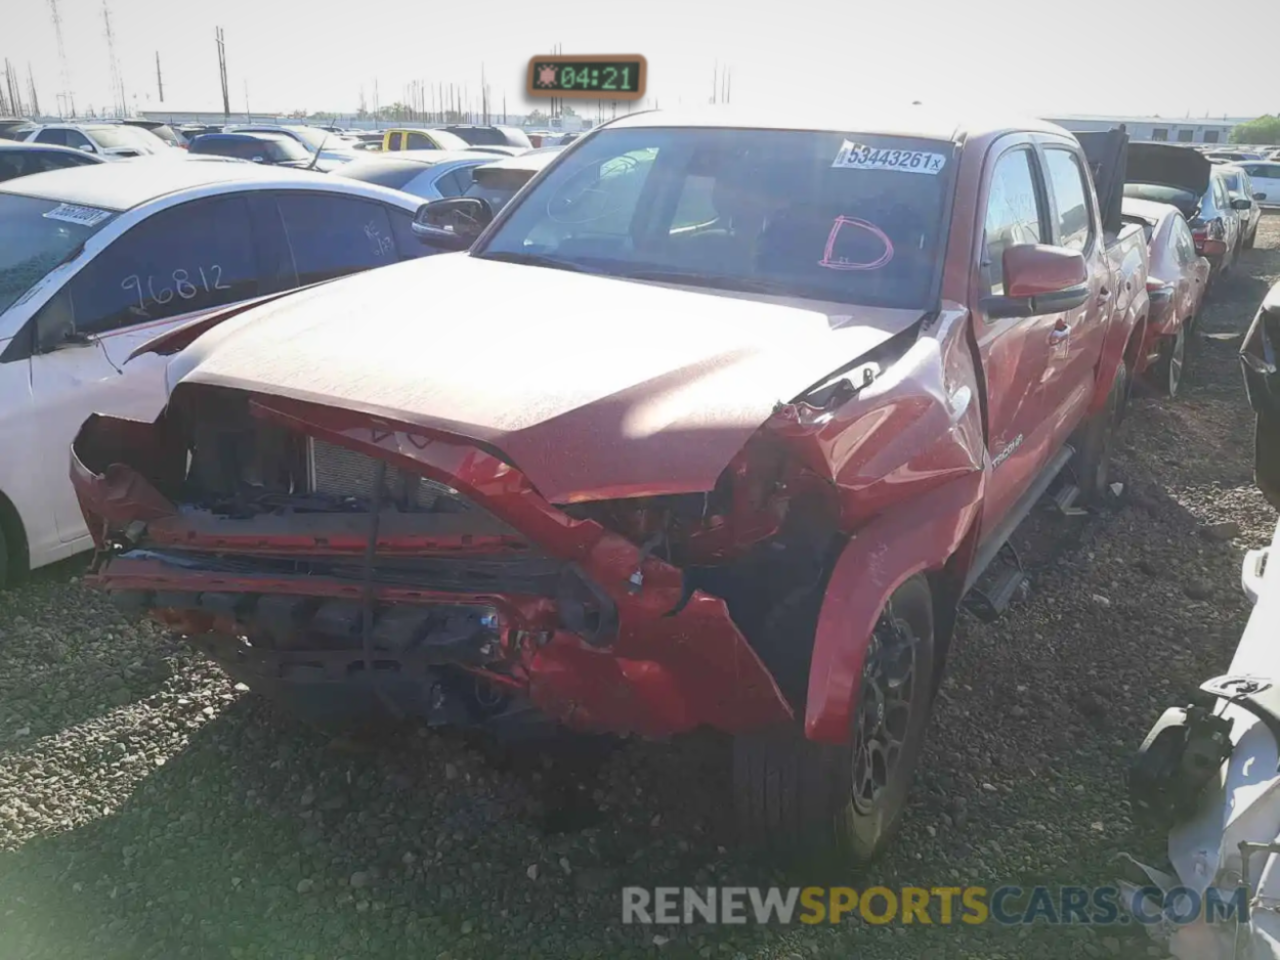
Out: 4:21
